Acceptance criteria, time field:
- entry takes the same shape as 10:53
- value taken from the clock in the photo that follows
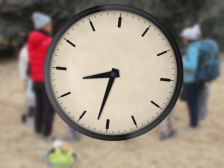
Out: 8:32
